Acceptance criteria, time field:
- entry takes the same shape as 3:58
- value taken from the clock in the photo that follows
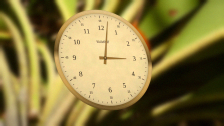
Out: 3:02
